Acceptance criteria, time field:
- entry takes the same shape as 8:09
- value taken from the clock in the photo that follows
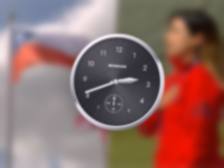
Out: 2:41
